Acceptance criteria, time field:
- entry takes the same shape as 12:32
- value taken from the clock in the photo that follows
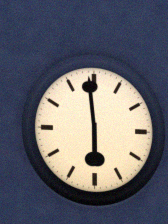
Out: 5:59
